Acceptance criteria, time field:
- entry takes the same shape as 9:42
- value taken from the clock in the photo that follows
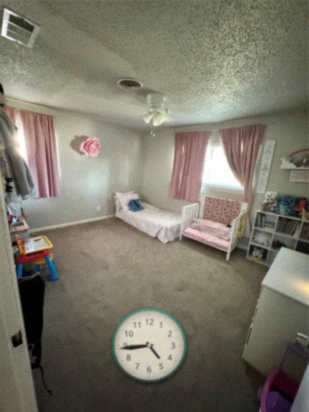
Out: 4:44
